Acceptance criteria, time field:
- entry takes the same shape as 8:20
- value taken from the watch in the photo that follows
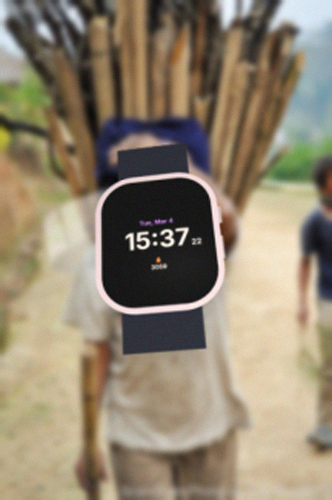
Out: 15:37
